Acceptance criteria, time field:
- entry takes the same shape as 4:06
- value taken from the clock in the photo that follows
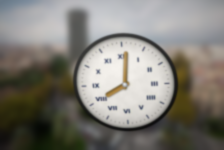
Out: 8:01
